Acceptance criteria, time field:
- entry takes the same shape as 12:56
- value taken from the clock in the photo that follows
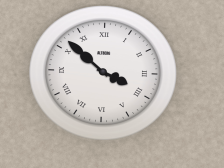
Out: 3:52
